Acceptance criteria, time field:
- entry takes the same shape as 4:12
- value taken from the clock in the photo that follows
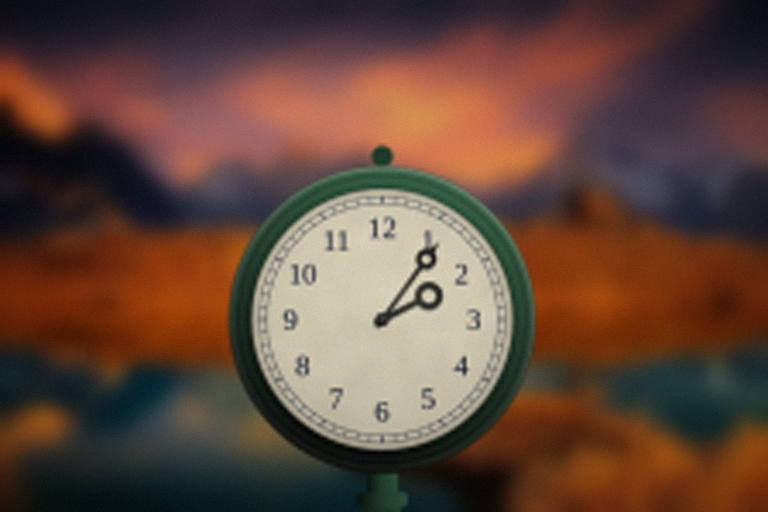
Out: 2:06
